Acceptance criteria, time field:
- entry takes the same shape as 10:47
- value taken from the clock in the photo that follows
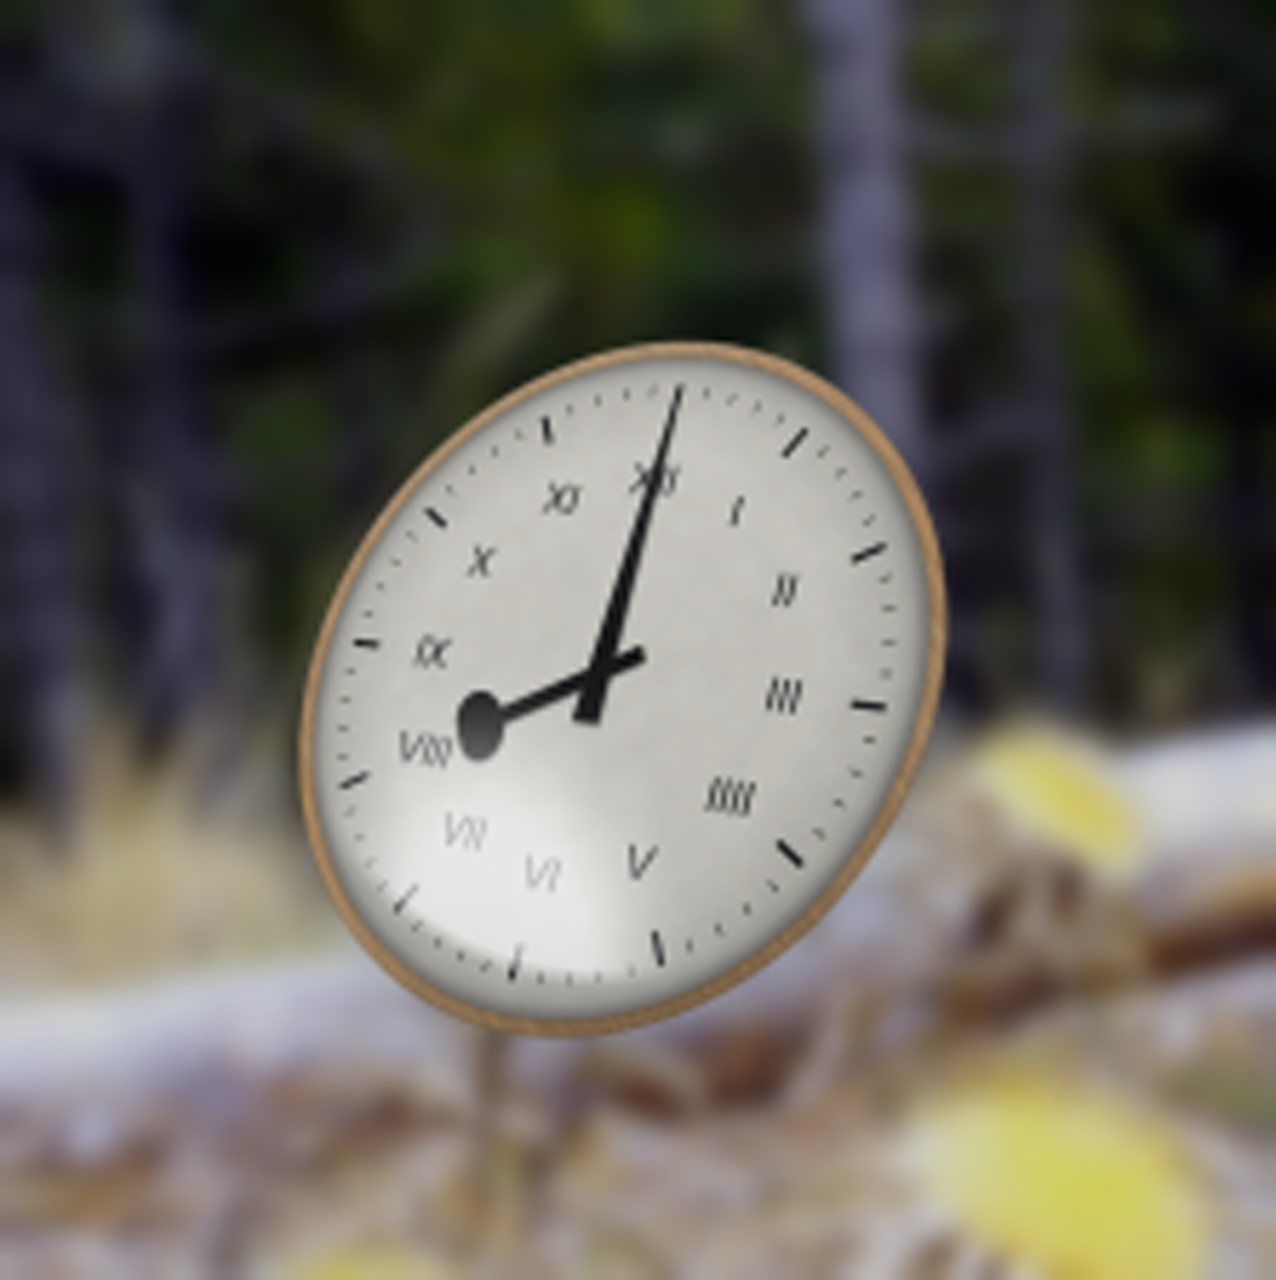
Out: 8:00
